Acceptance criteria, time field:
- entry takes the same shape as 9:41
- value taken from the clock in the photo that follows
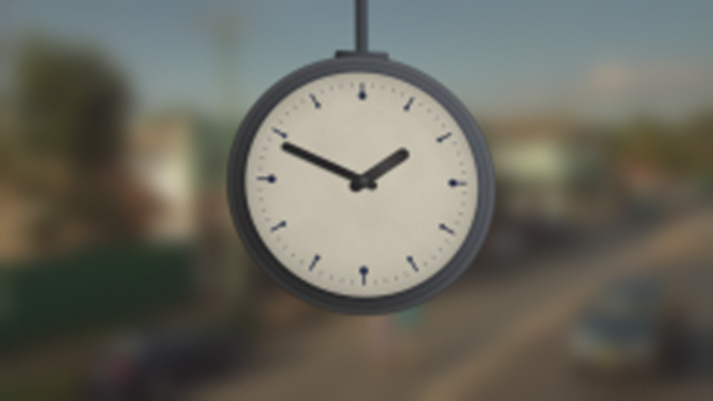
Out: 1:49
